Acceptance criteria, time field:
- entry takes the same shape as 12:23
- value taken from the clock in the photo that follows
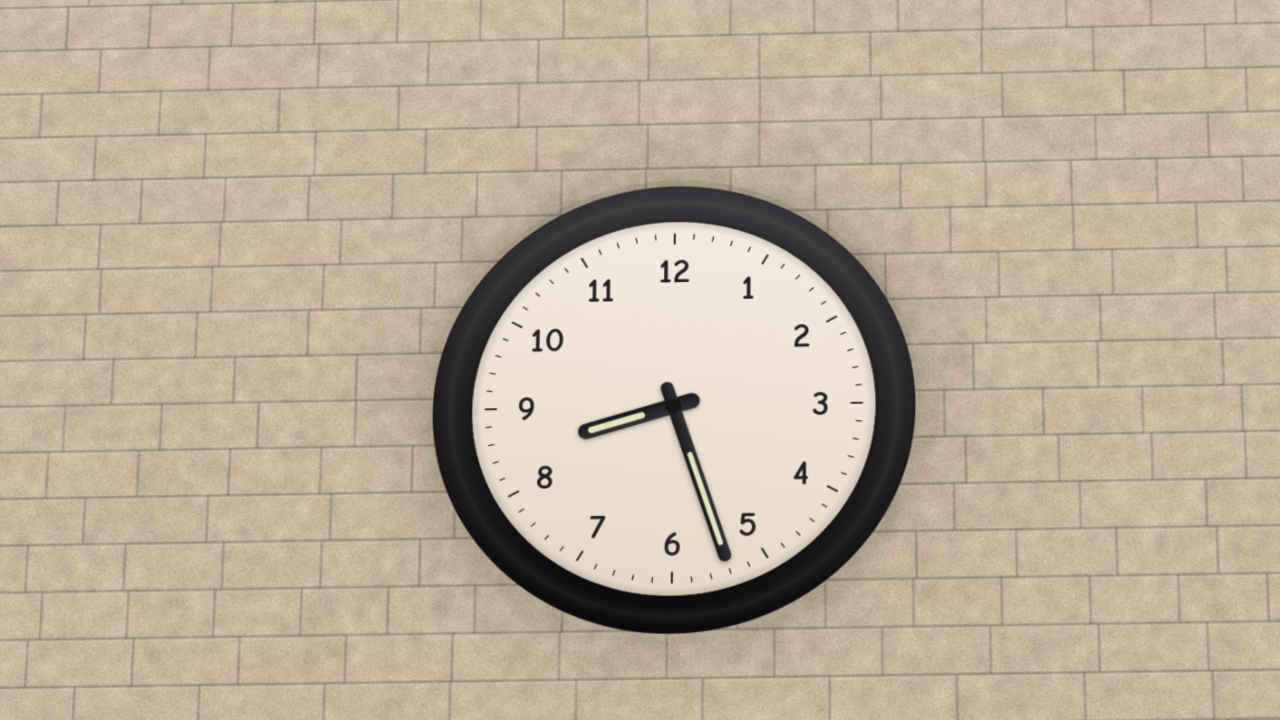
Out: 8:27
